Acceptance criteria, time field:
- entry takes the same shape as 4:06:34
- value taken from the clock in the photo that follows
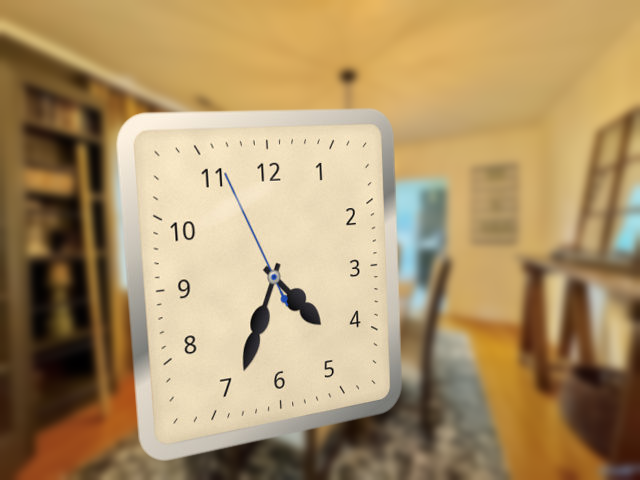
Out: 4:33:56
